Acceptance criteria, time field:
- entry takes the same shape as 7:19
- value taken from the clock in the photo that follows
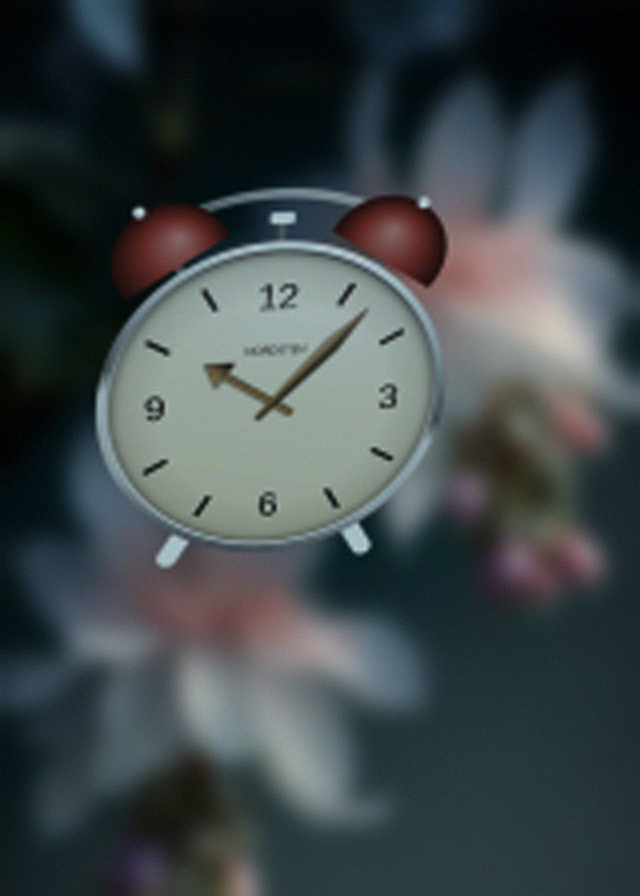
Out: 10:07
